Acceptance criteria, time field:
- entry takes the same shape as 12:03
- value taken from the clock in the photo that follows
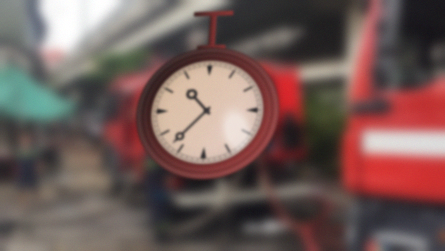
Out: 10:37
